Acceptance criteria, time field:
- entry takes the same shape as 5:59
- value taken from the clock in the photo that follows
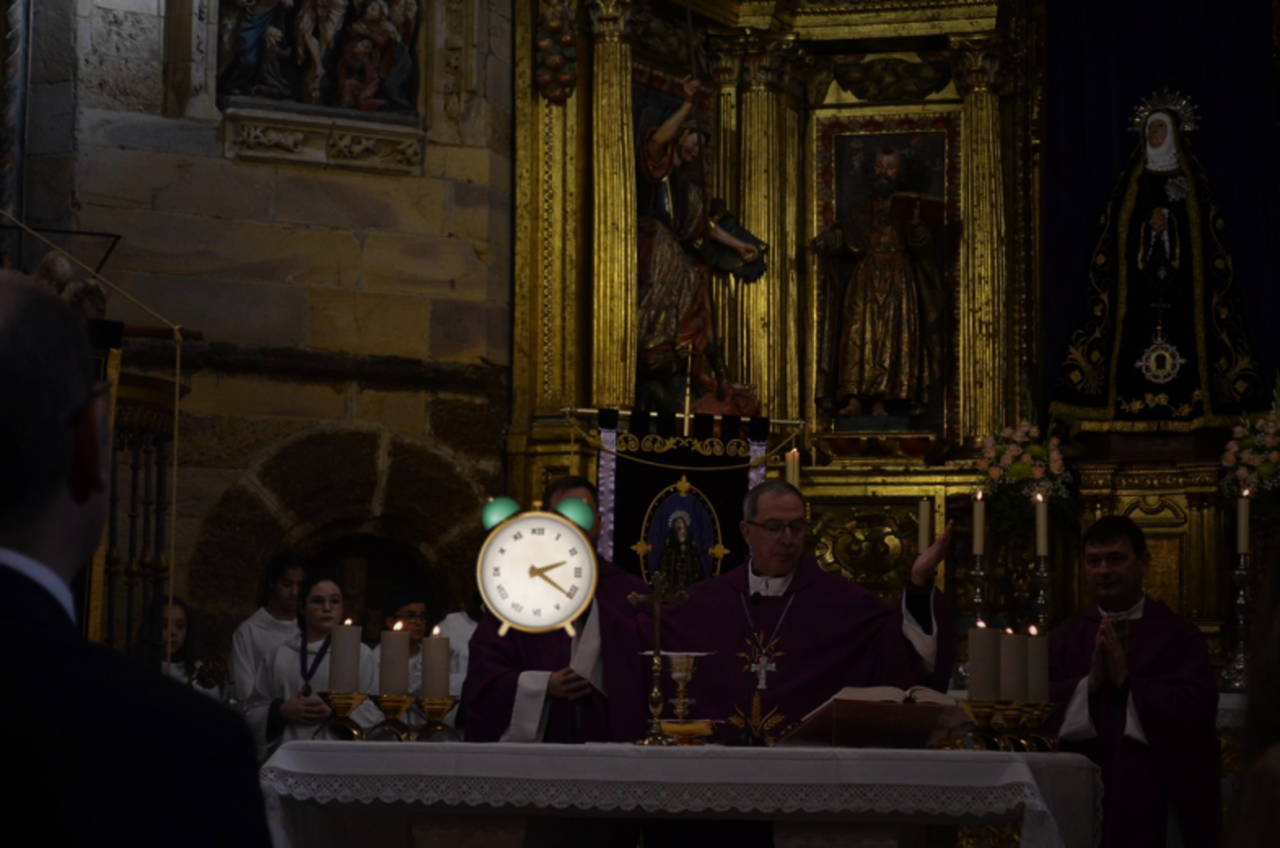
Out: 2:21
